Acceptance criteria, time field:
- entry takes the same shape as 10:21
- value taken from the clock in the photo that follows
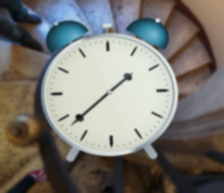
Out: 1:38
